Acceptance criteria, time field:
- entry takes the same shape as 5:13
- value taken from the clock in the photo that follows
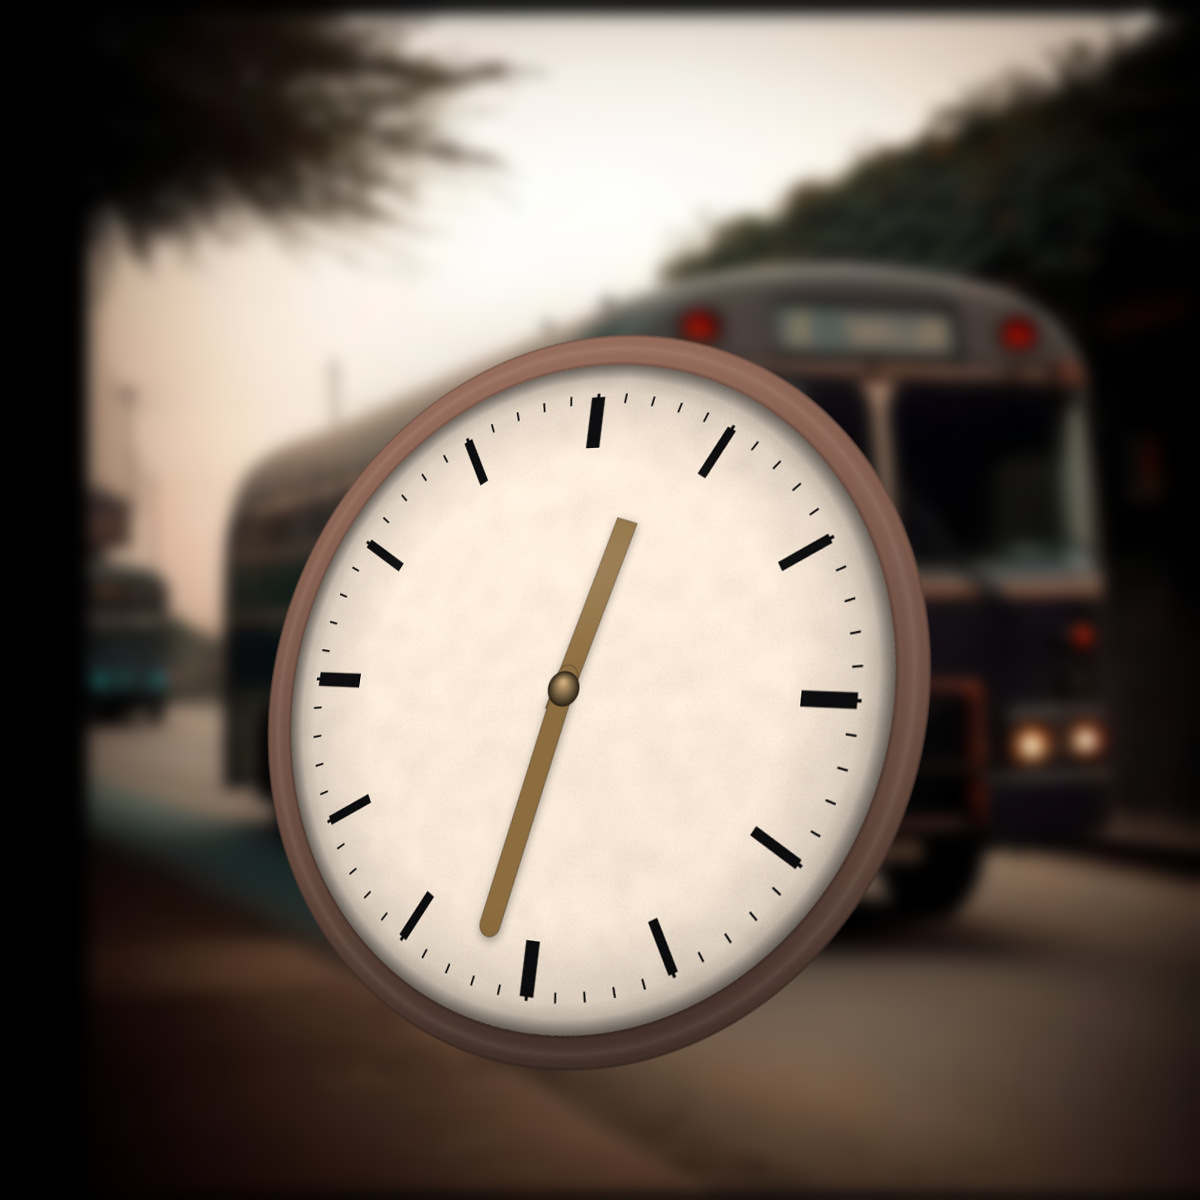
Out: 12:32
